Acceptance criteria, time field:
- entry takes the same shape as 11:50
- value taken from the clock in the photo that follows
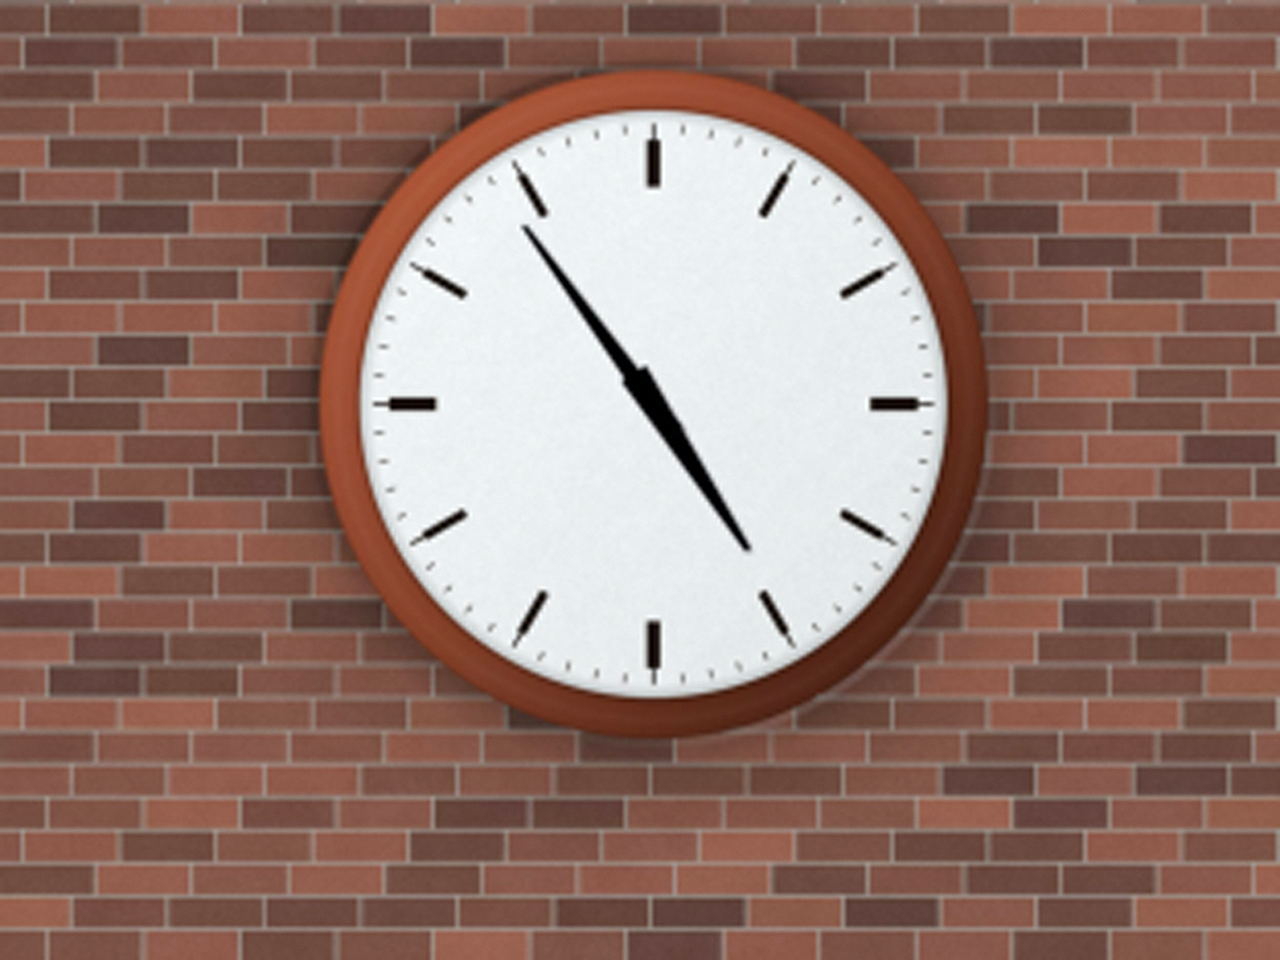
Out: 4:54
